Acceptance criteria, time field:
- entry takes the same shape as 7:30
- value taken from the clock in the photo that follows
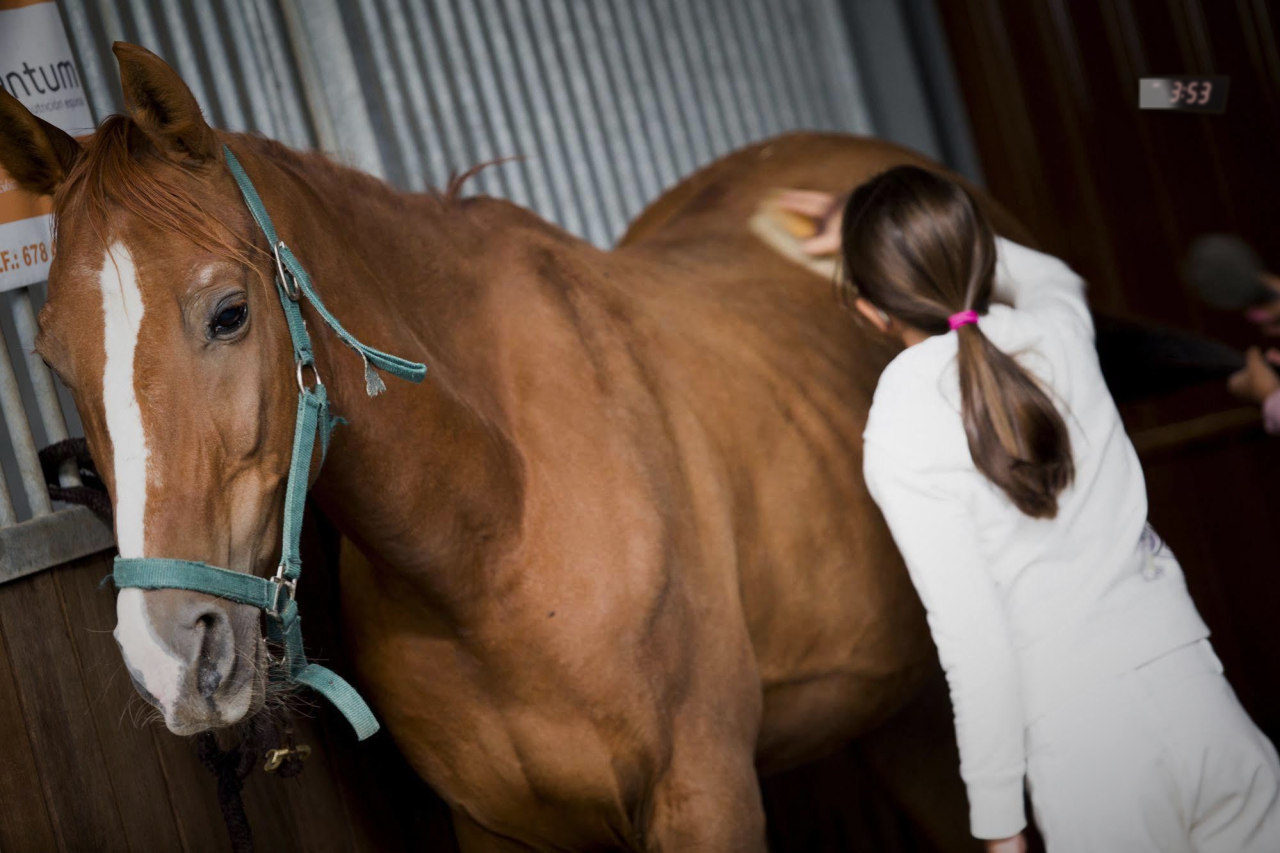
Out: 3:53
